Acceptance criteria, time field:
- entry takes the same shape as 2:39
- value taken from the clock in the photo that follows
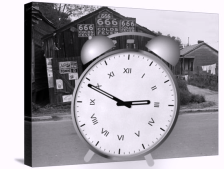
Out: 2:49
